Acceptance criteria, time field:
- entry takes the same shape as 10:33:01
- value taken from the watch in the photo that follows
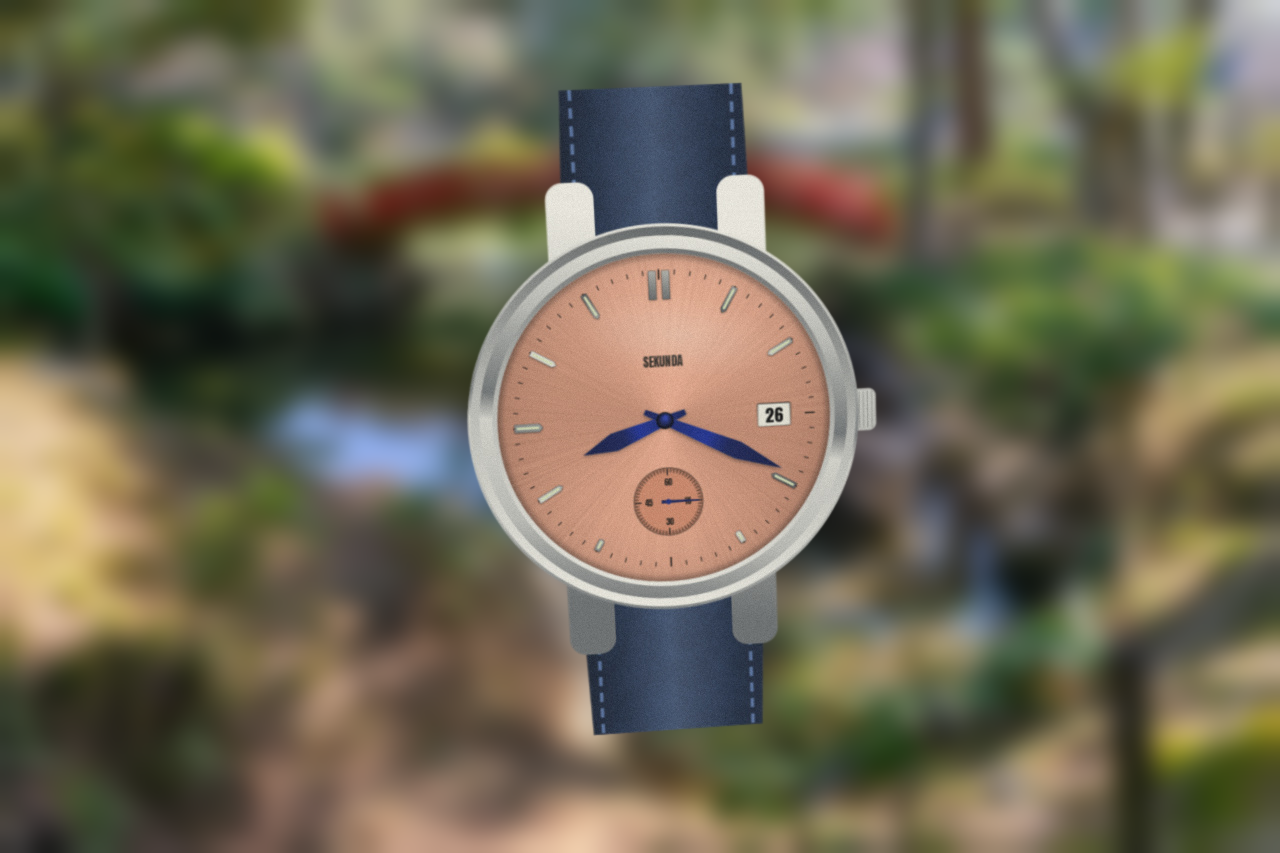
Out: 8:19:15
